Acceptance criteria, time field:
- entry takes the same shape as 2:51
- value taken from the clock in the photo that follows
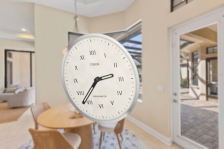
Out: 2:37
